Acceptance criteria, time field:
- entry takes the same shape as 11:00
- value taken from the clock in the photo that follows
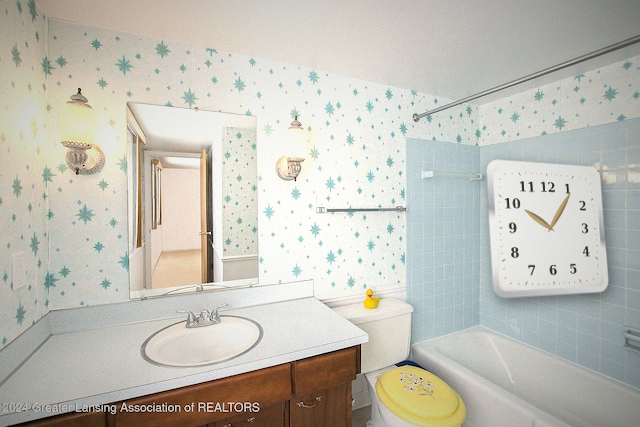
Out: 10:06
